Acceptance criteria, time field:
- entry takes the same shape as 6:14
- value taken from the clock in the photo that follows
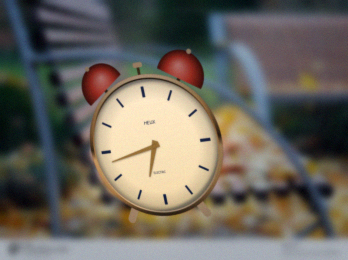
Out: 6:43
